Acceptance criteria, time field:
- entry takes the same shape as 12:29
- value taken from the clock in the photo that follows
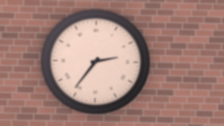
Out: 2:36
